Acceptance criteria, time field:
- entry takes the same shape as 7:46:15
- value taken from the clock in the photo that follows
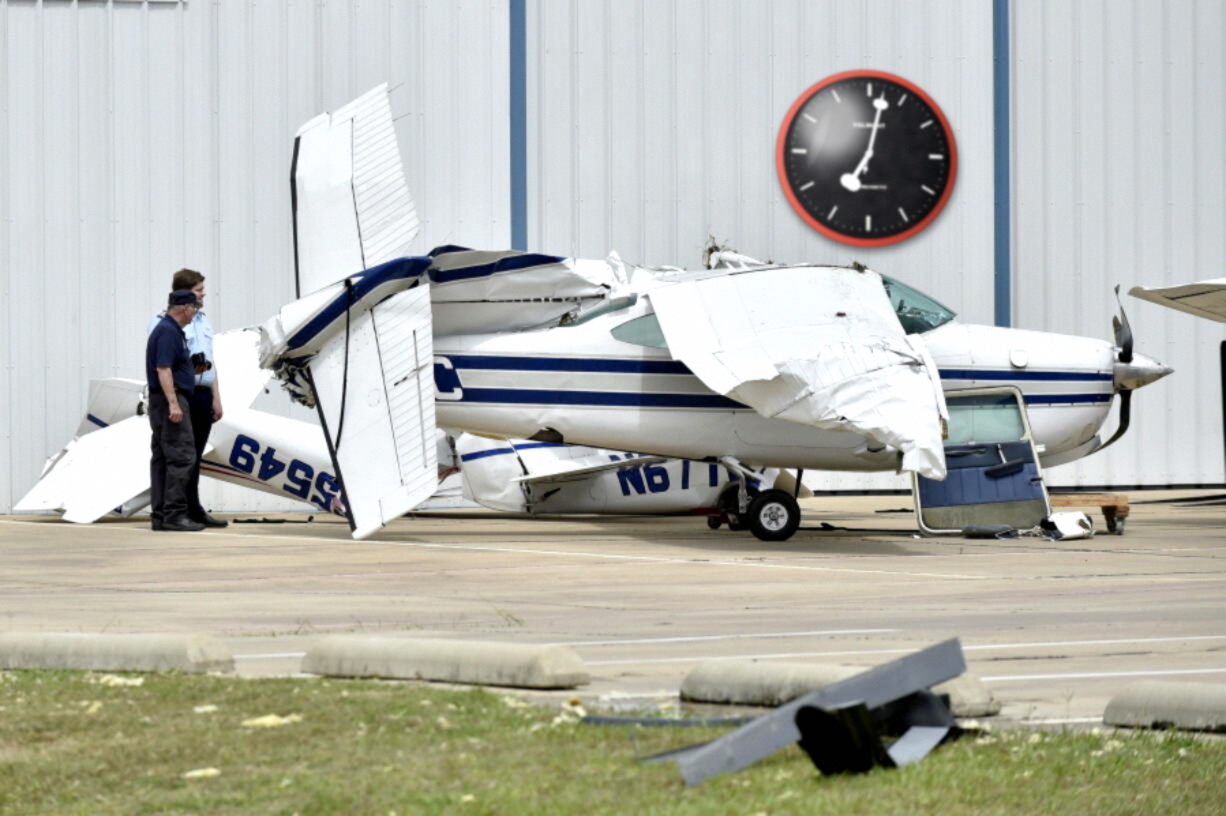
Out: 7:02:02
